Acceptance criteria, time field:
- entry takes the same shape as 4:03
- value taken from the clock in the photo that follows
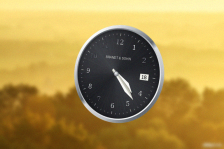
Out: 4:23
